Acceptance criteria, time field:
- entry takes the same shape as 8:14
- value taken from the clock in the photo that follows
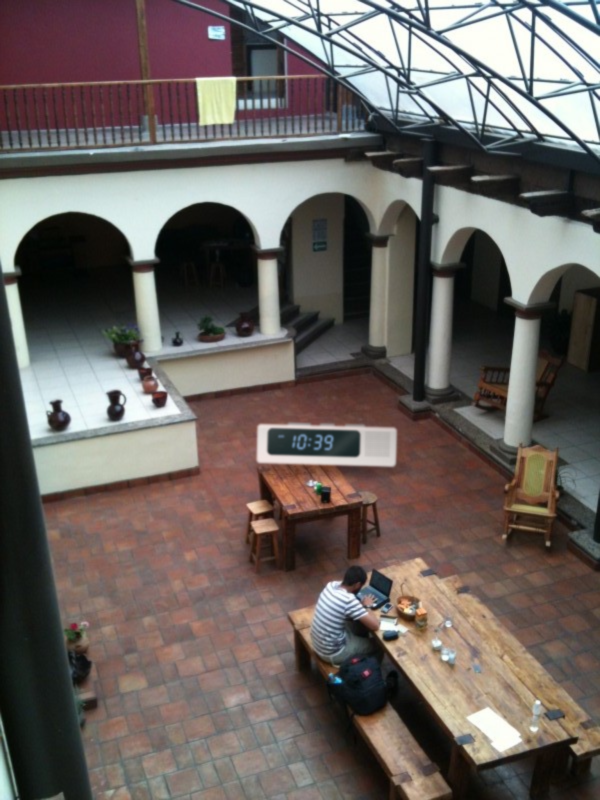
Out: 10:39
